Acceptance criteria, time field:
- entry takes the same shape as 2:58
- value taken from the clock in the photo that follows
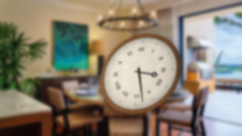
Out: 3:28
